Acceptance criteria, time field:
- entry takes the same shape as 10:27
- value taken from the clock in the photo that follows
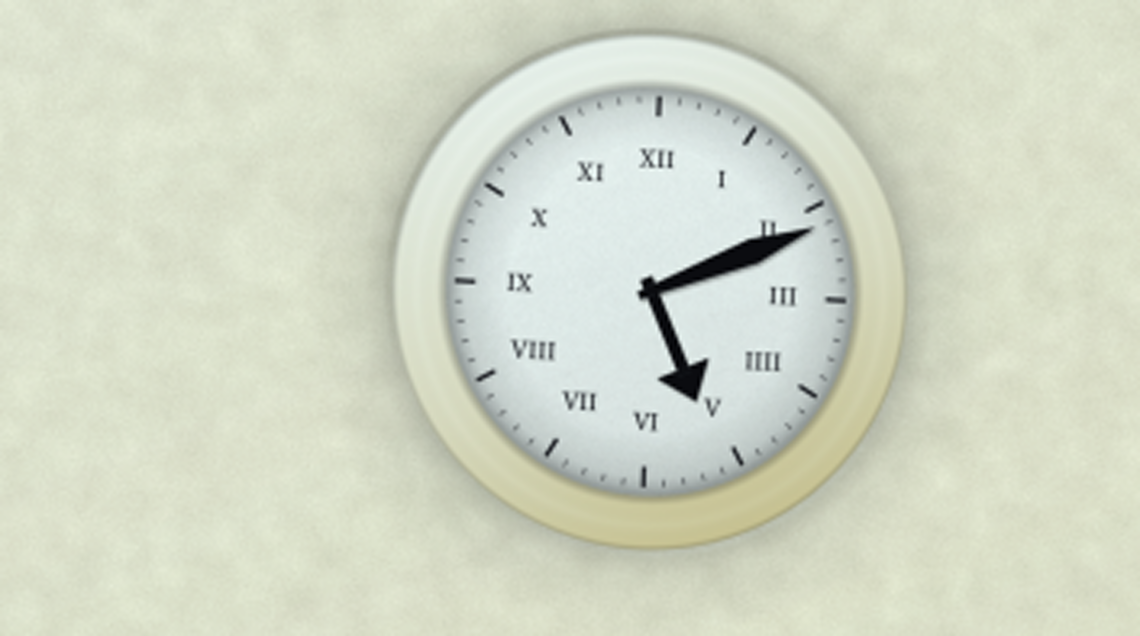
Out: 5:11
